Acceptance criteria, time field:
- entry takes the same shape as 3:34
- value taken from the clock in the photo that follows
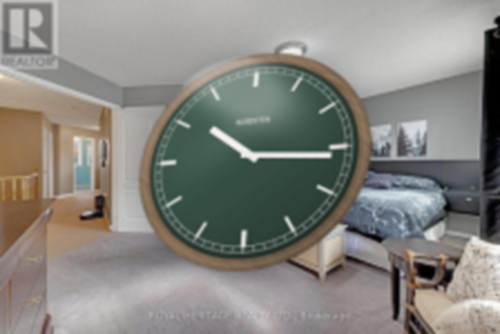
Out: 10:16
